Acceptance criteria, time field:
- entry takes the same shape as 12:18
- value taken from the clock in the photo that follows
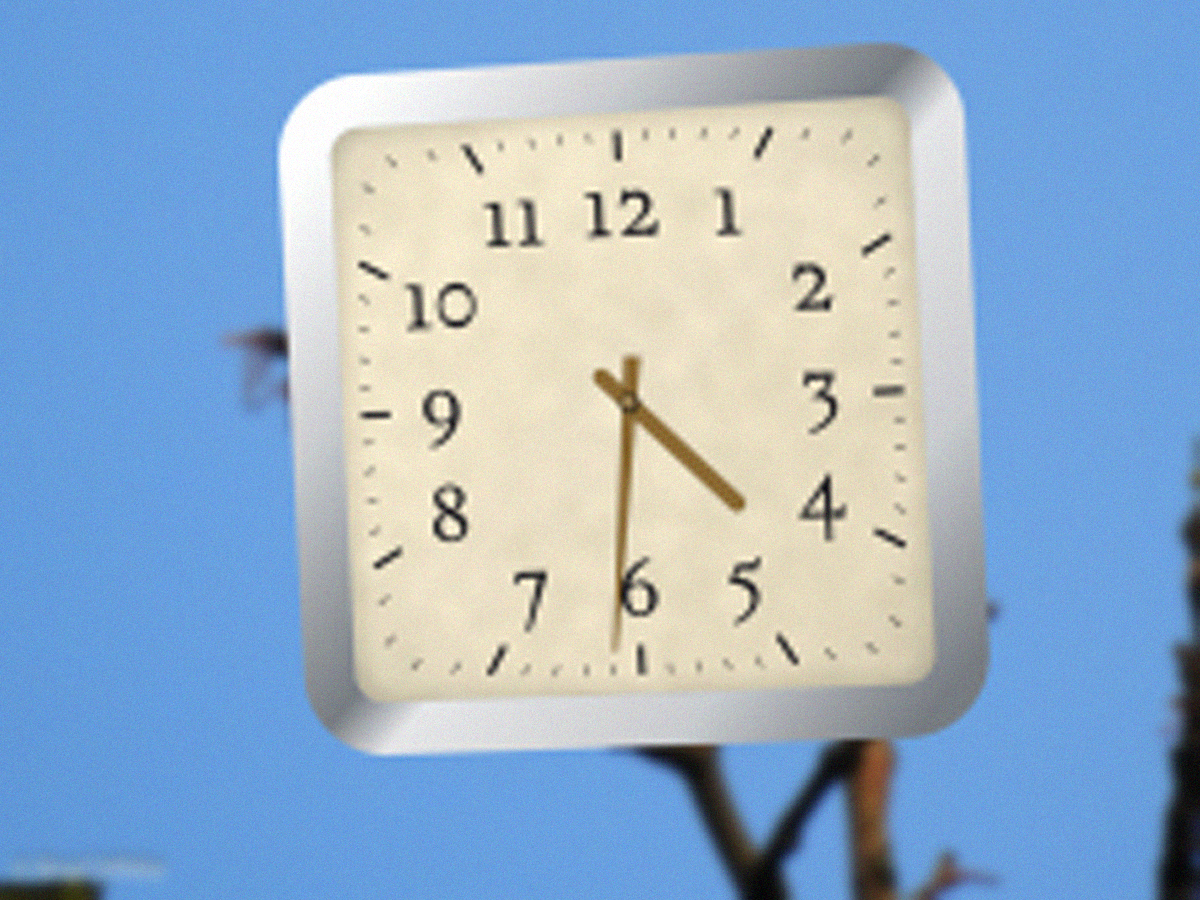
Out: 4:31
